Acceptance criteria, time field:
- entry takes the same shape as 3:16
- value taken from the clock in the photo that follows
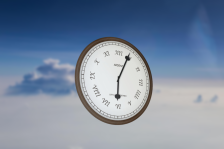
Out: 6:04
